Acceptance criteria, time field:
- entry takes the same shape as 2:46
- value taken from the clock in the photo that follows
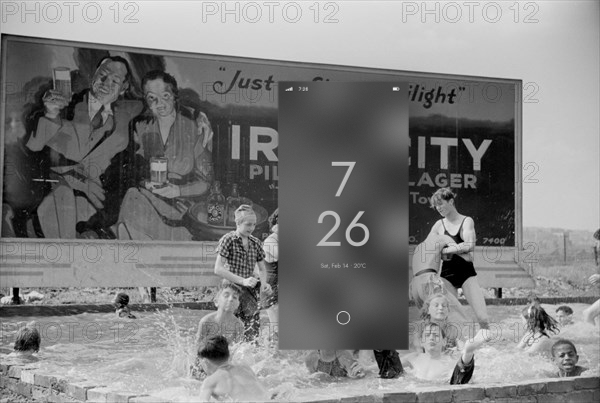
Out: 7:26
